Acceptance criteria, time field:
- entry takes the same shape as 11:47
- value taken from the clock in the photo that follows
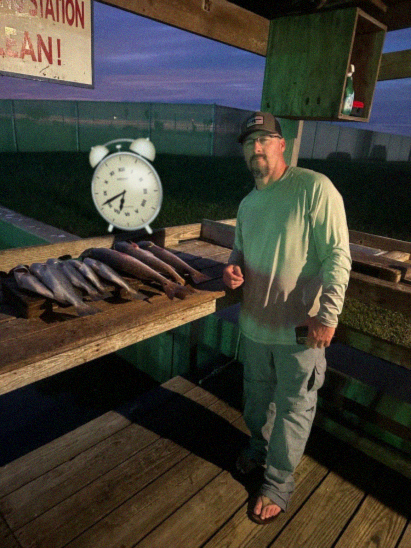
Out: 6:41
